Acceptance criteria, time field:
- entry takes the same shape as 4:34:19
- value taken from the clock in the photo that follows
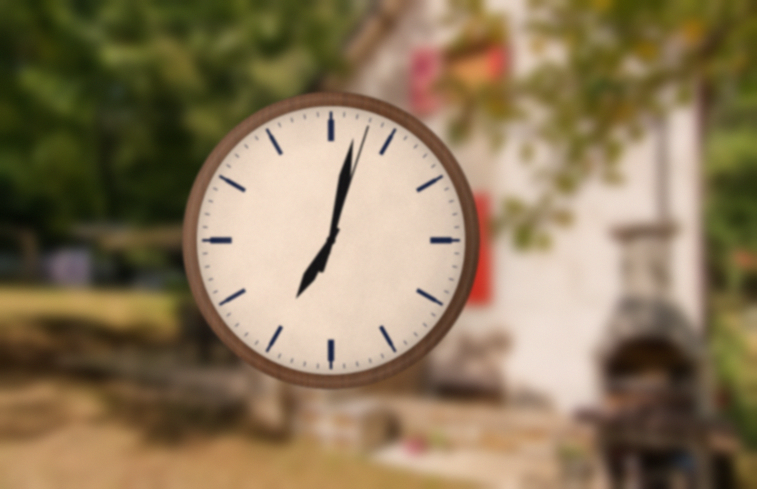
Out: 7:02:03
